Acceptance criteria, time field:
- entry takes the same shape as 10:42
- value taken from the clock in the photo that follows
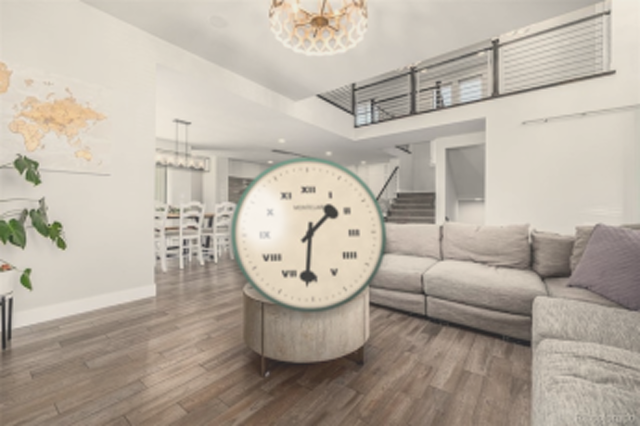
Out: 1:31
